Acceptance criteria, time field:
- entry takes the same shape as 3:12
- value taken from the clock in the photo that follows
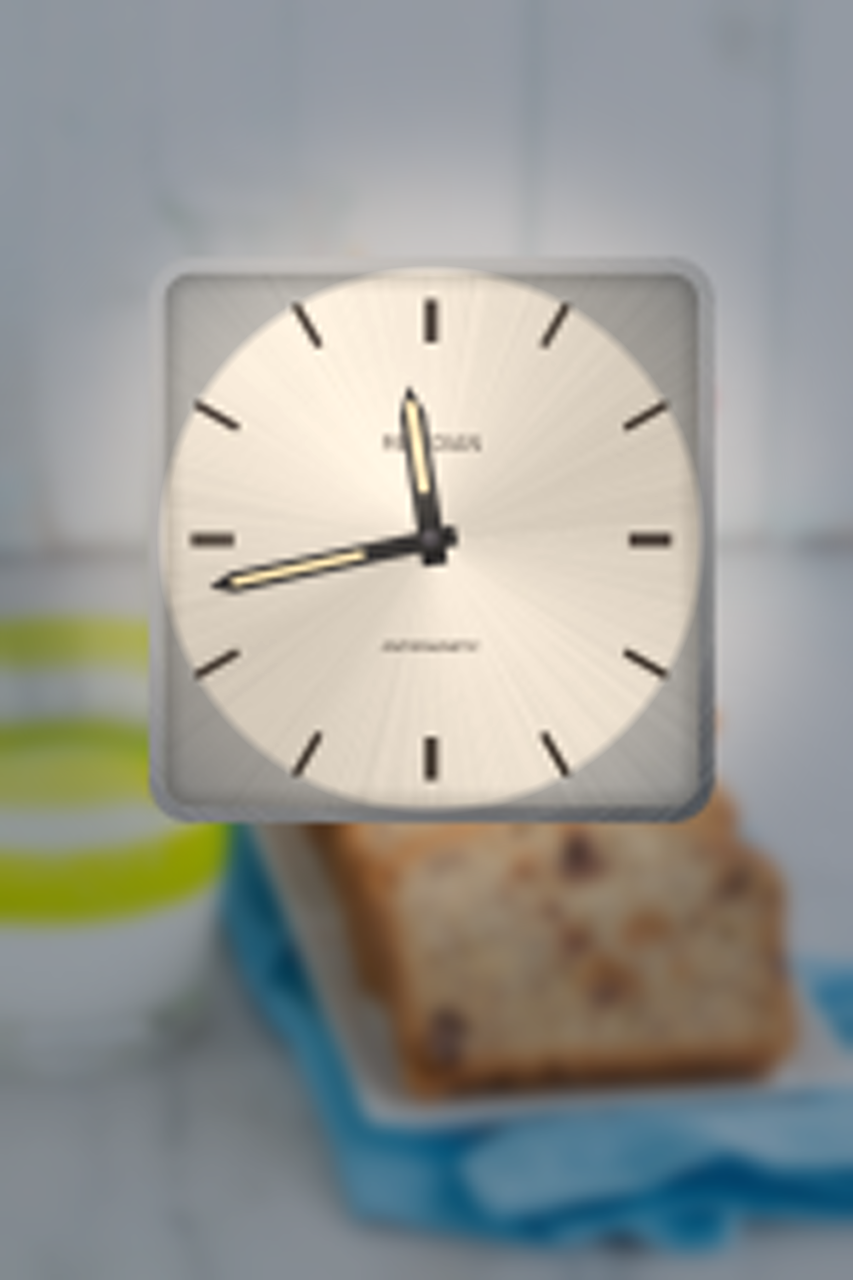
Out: 11:43
